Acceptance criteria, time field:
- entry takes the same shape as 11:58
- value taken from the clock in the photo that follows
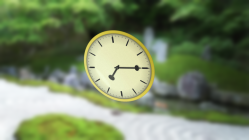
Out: 7:15
